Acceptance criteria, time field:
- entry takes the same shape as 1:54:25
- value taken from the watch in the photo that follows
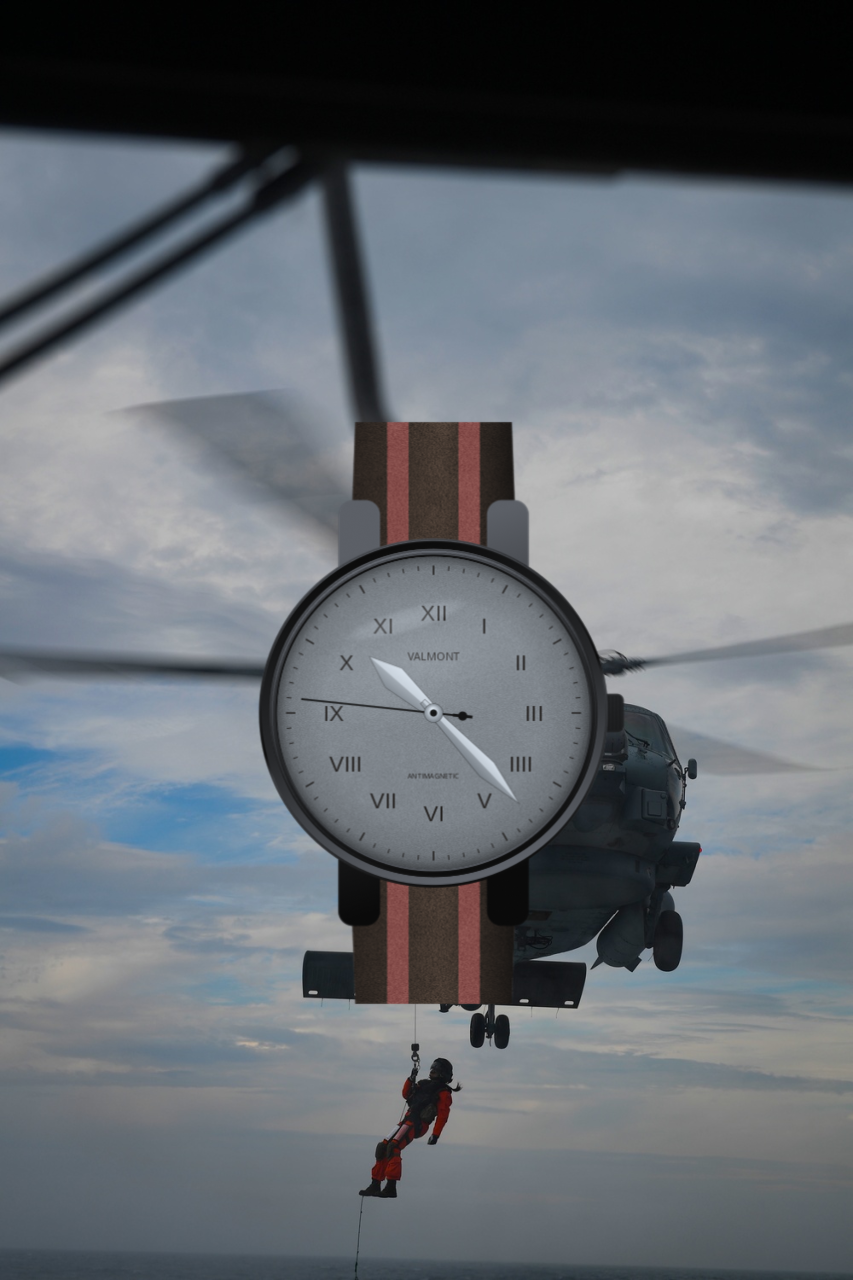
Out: 10:22:46
